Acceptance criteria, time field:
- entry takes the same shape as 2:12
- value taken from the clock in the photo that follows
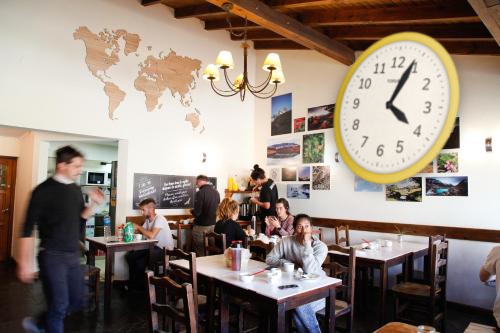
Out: 4:04
